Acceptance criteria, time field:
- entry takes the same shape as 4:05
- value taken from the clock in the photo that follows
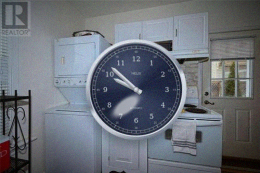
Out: 9:52
